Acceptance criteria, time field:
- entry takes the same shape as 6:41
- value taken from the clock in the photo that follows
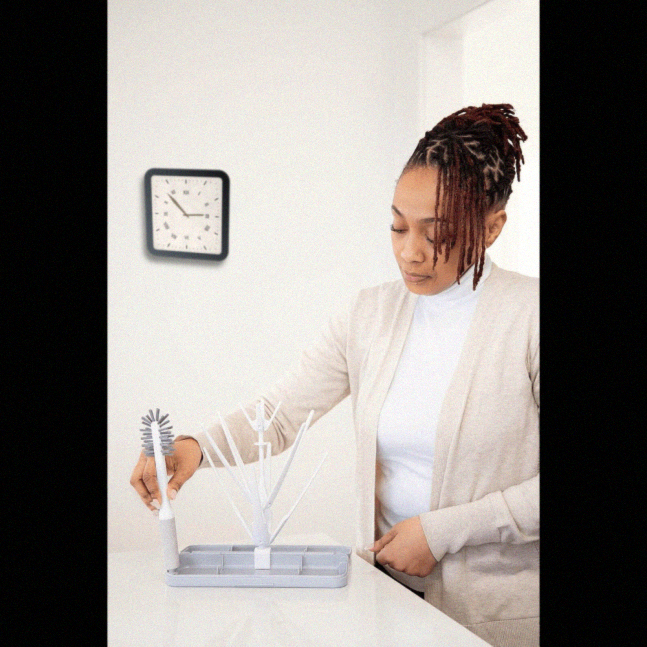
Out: 2:53
